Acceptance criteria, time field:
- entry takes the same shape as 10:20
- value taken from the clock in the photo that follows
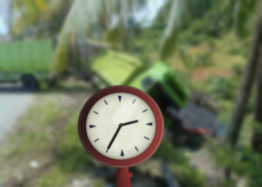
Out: 2:35
